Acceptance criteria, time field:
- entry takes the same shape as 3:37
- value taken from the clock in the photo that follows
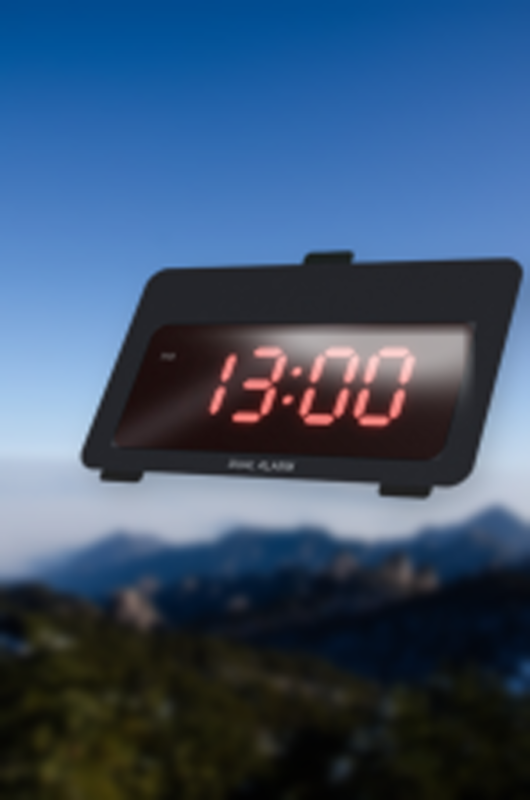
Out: 13:00
